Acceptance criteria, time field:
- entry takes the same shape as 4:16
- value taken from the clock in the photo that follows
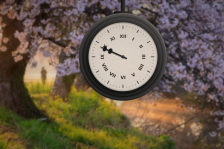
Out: 9:49
